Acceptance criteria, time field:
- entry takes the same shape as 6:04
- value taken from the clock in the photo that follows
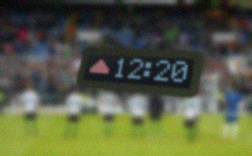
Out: 12:20
